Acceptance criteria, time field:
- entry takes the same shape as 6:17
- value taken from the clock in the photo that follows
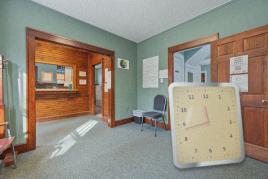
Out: 11:43
